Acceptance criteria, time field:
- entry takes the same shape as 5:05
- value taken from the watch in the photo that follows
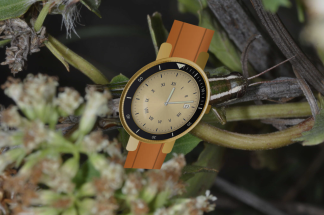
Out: 12:13
